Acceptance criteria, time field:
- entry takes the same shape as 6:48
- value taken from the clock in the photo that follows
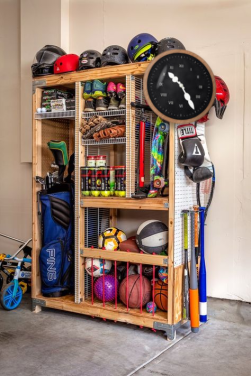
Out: 10:25
